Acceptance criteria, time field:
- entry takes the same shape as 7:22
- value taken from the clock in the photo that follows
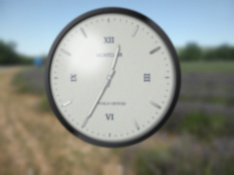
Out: 12:35
